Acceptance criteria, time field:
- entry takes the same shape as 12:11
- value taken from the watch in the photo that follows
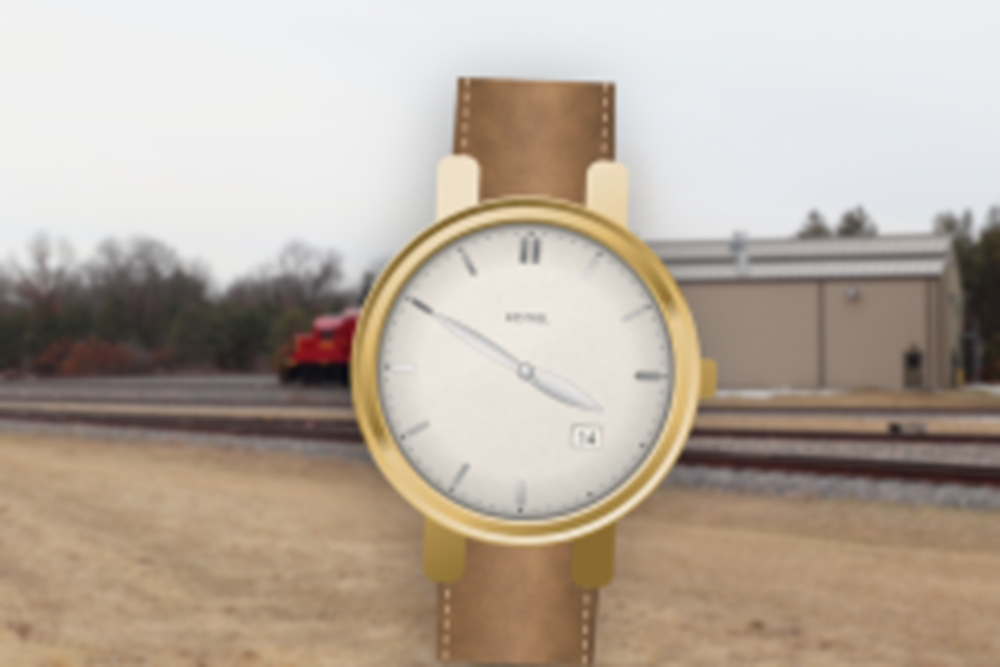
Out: 3:50
